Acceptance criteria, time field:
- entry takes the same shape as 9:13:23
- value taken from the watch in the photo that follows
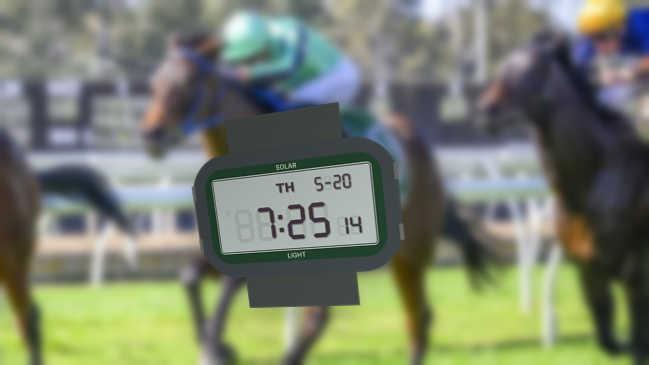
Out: 7:25:14
